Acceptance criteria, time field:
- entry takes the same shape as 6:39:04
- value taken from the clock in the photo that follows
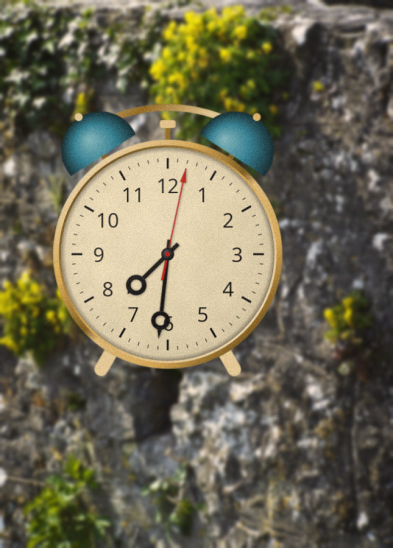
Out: 7:31:02
